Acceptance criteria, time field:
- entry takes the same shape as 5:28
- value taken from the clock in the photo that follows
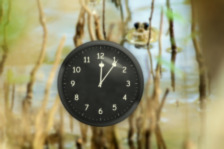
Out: 12:06
